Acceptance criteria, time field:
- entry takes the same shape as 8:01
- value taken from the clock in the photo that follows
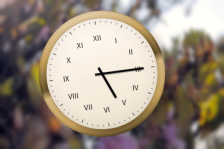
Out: 5:15
